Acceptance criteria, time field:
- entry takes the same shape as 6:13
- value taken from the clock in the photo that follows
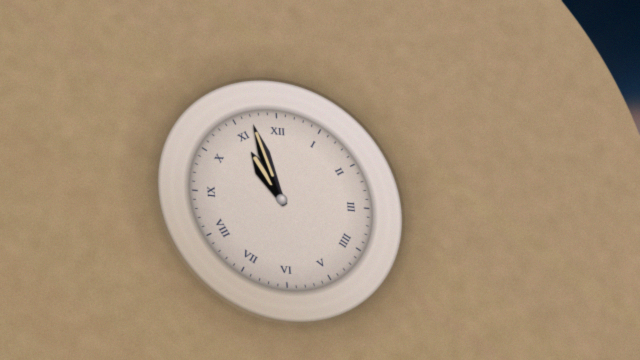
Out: 10:57
